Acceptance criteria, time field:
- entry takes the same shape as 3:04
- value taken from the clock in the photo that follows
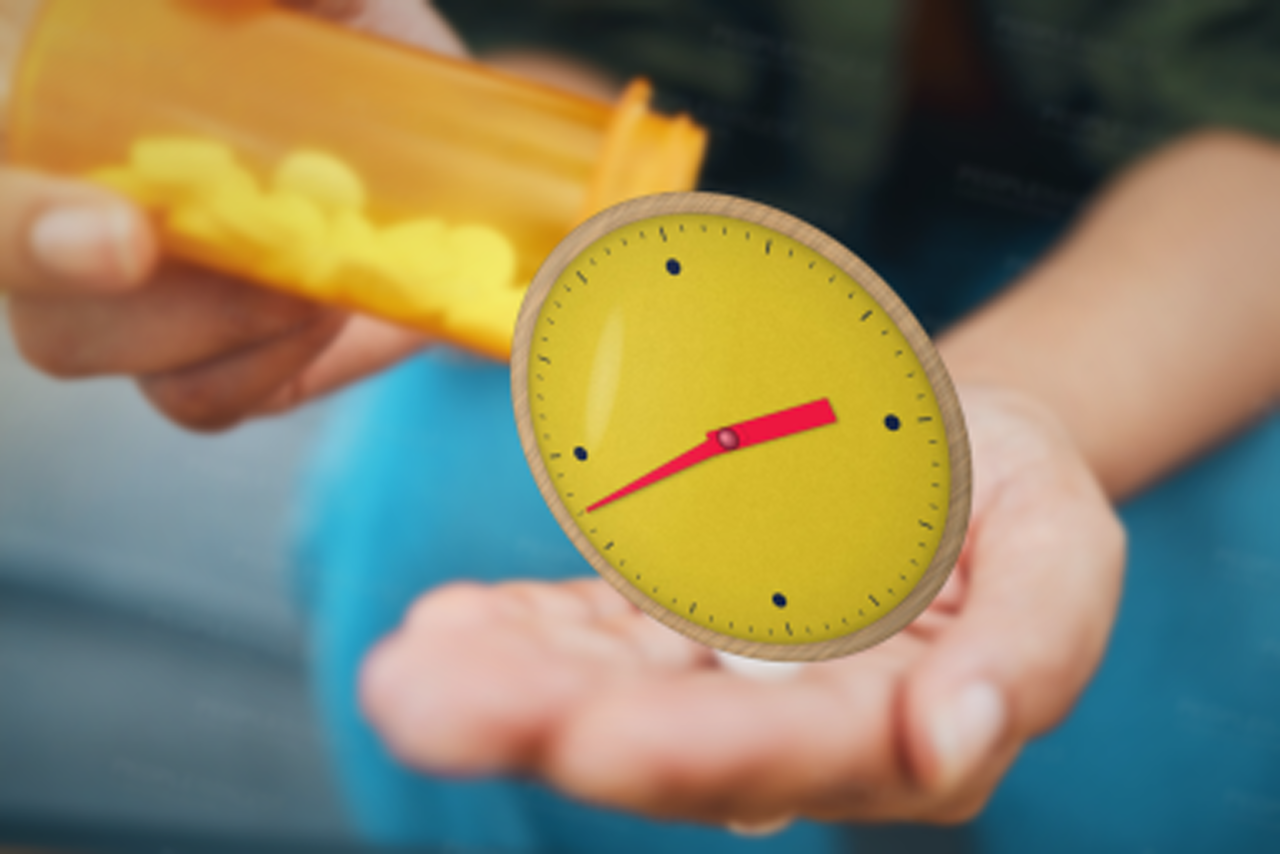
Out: 2:42
